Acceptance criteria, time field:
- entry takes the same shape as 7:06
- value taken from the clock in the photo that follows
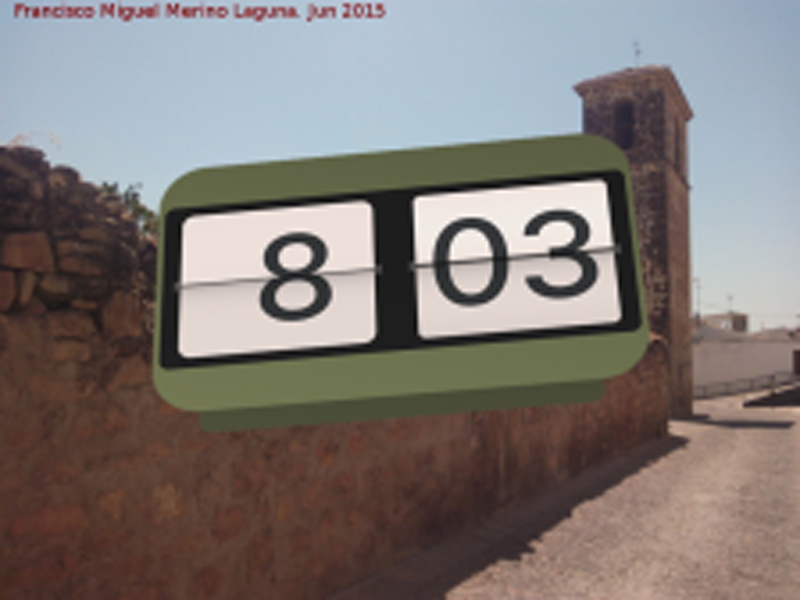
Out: 8:03
